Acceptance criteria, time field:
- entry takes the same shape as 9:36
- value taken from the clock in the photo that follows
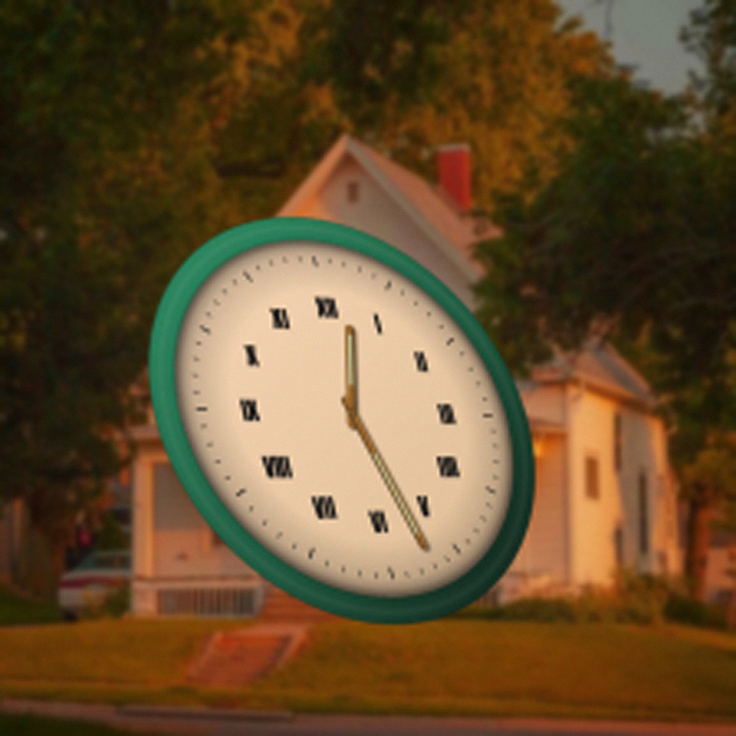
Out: 12:27
